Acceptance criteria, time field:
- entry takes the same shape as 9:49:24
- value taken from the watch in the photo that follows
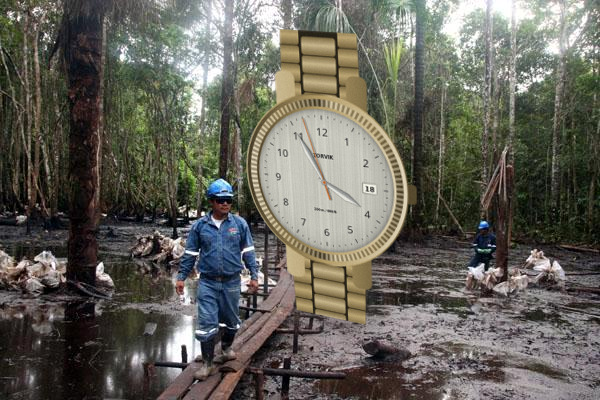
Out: 3:54:57
